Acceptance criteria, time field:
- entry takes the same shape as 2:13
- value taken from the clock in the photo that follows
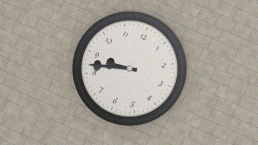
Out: 8:42
